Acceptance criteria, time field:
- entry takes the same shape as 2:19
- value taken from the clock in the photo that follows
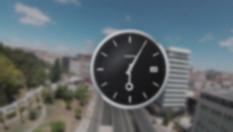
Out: 6:05
